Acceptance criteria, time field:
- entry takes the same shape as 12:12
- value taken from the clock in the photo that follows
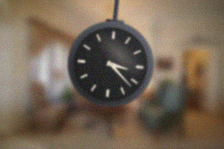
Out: 3:22
